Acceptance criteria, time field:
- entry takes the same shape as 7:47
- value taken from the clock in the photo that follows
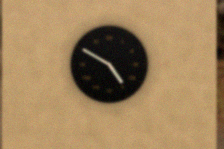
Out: 4:50
